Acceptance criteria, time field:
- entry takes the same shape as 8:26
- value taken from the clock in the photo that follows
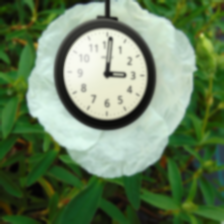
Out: 3:01
